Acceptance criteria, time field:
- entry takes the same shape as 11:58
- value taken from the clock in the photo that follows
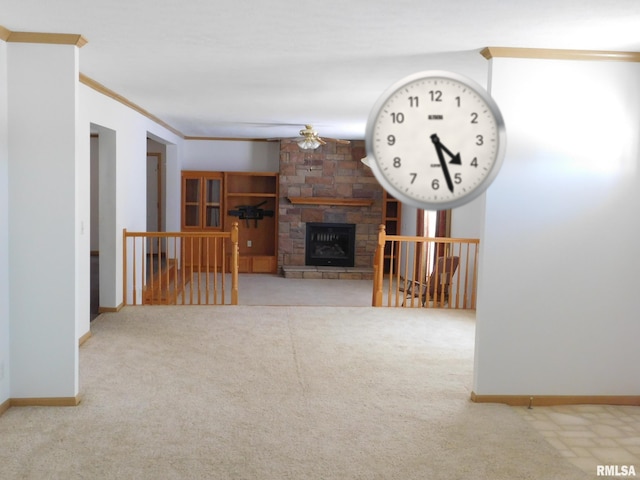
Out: 4:27
